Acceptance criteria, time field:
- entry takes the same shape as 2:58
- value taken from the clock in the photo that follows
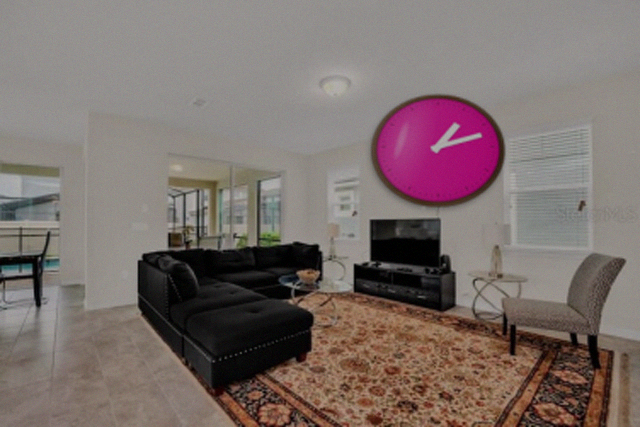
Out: 1:12
